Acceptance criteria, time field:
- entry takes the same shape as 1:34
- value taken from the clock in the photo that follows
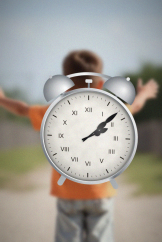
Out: 2:08
